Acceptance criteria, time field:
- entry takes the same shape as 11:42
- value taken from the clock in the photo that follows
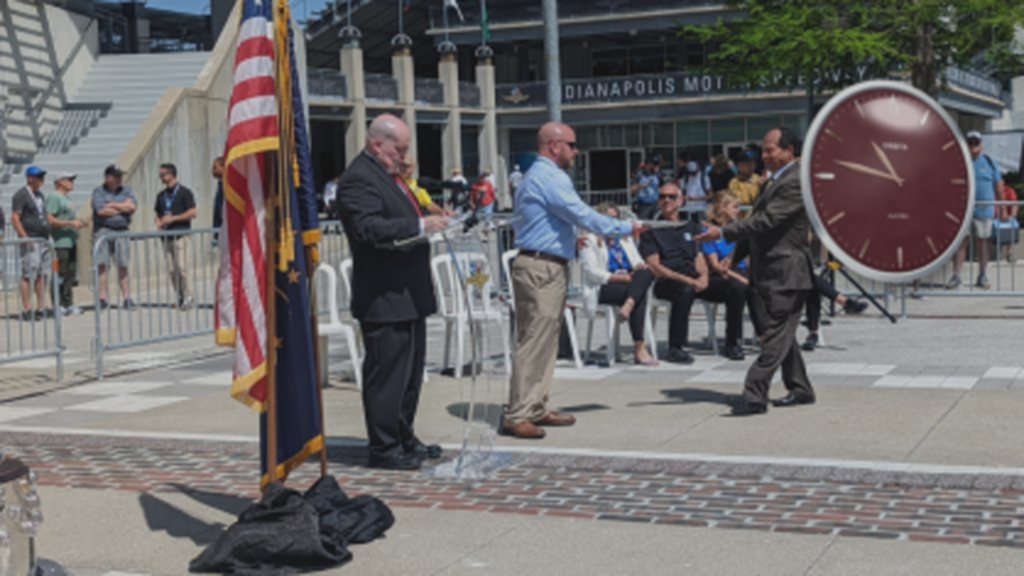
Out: 10:47
